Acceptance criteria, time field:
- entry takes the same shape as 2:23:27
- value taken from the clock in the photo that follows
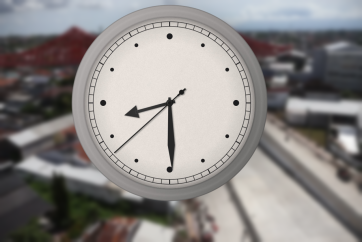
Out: 8:29:38
